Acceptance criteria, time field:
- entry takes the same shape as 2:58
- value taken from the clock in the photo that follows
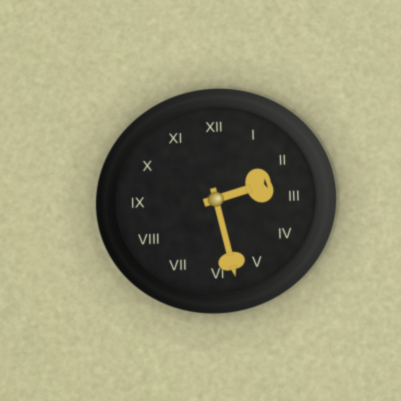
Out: 2:28
